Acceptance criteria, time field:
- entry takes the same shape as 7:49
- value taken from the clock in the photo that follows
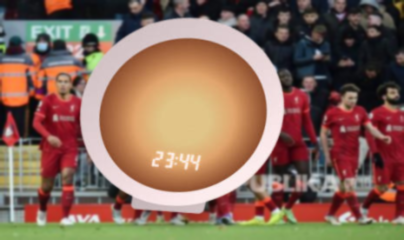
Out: 23:44
